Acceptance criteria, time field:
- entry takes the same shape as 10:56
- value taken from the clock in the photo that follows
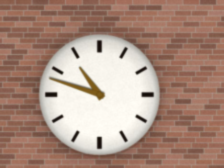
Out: 10:48
